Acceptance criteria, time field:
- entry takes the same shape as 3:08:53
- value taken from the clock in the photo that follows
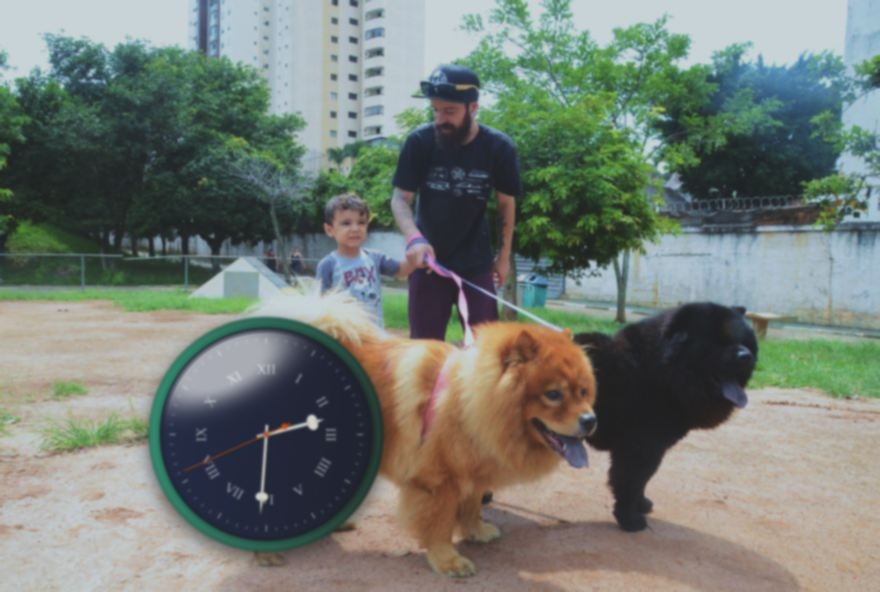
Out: 2:30:41
